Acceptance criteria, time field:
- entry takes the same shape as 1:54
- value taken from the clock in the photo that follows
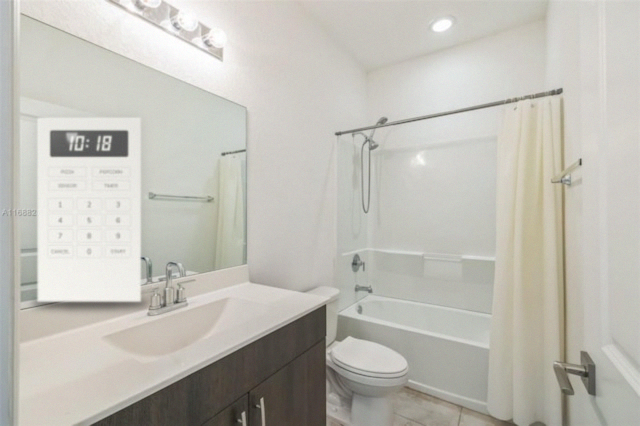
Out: 10:18
